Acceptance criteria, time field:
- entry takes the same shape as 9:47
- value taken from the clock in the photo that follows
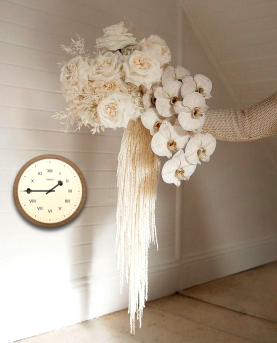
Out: 1:45
